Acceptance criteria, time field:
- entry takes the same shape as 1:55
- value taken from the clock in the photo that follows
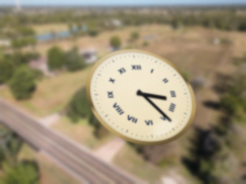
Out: 3:24
